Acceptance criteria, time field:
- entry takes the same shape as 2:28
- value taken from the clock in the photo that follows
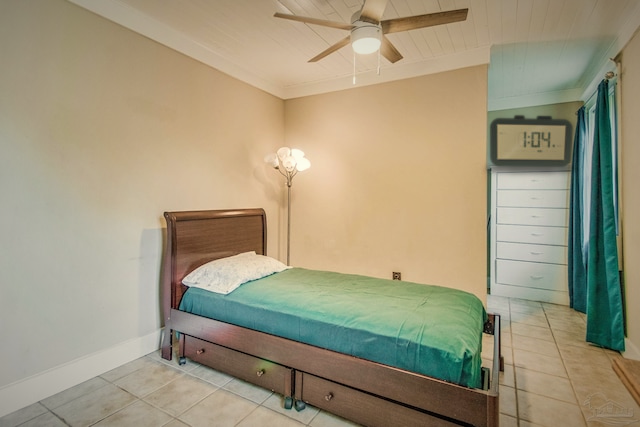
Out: 1:04
